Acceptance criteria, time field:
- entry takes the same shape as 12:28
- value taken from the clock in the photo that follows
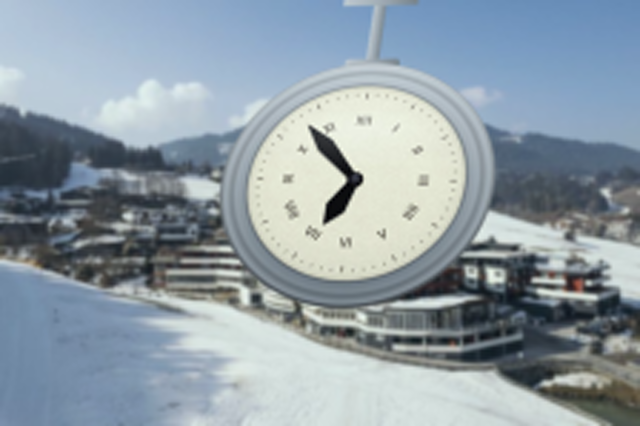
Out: 6:53
